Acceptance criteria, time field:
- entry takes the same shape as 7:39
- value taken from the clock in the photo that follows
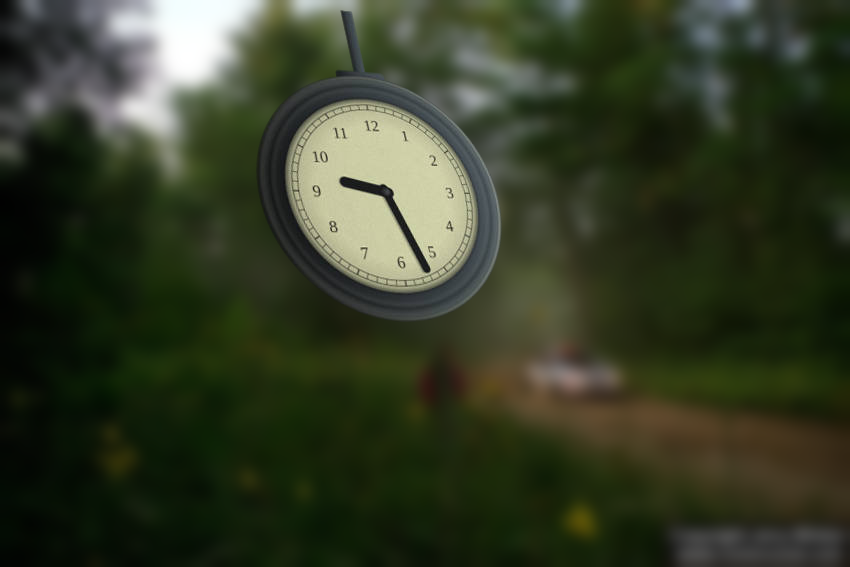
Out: 9:27
